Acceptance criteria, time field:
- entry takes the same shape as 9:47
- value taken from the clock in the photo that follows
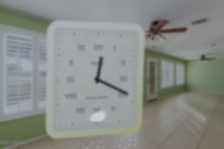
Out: 12:19
